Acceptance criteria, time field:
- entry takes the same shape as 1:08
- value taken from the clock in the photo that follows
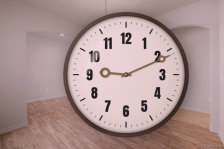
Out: 9:11
